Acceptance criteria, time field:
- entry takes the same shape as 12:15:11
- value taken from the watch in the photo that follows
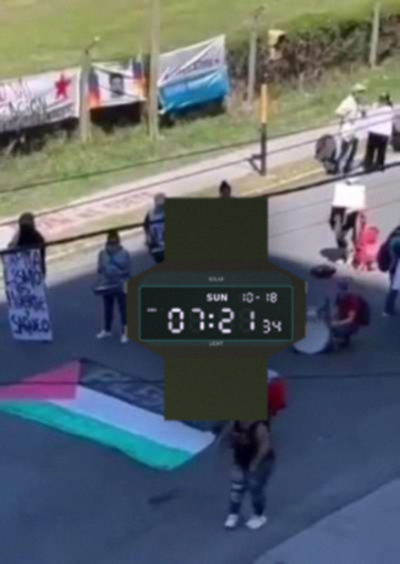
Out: 7:21:34
